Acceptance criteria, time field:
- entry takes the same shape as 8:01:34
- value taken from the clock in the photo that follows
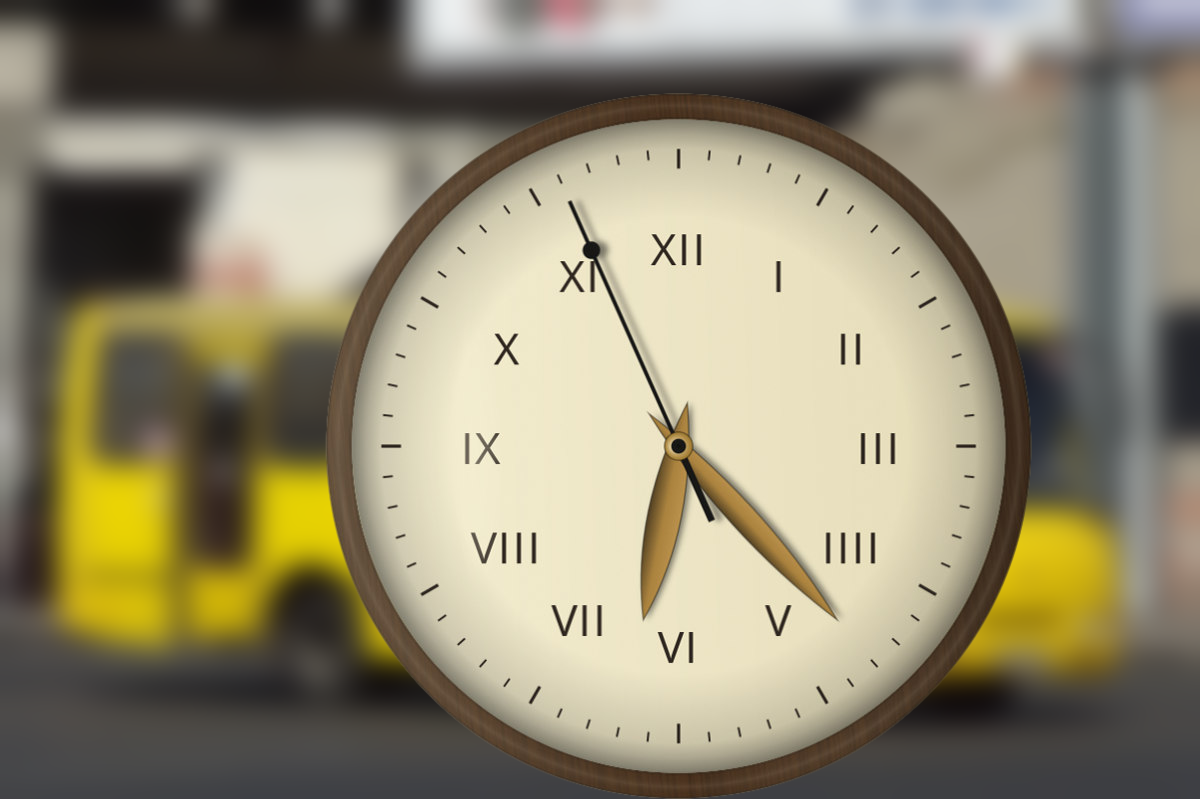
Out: 6:22:56
